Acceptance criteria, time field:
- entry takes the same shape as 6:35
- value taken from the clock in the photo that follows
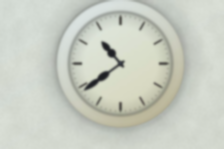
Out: 10:39
